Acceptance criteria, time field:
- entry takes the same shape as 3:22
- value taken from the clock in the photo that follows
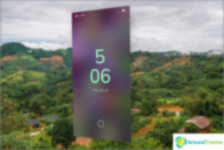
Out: 5:06
